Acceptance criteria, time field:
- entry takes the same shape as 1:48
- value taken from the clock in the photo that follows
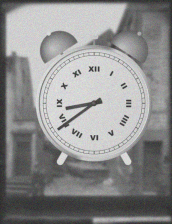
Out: 8:39
